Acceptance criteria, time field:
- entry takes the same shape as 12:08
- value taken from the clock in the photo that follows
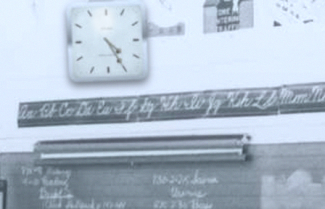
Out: 4:25
